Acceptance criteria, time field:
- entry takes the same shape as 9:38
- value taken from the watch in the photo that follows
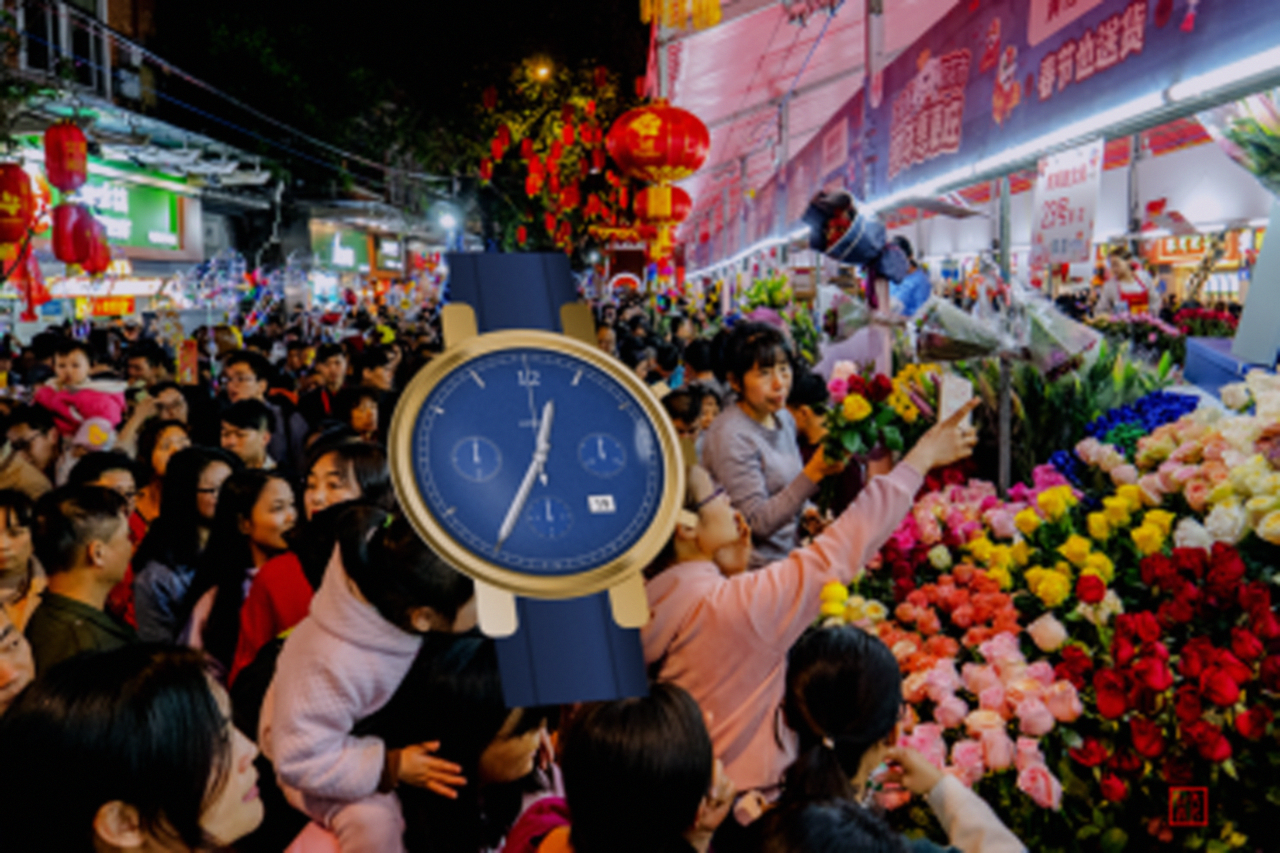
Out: 12:35
